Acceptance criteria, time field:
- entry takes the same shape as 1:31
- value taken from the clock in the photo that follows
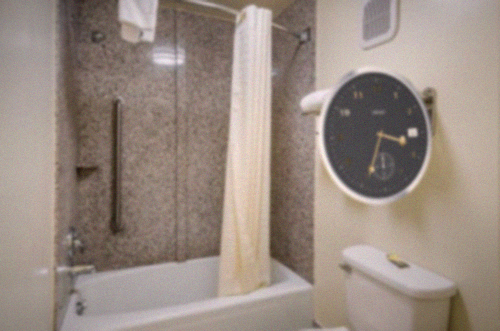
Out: 3:34
